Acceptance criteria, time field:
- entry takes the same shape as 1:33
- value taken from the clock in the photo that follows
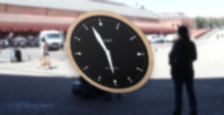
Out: 5:57
